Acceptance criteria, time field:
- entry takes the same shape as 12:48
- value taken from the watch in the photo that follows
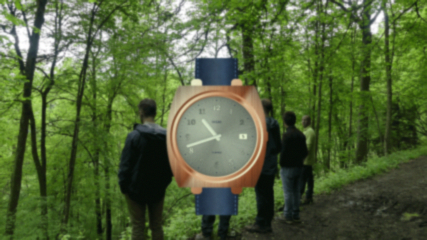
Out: 10:42
